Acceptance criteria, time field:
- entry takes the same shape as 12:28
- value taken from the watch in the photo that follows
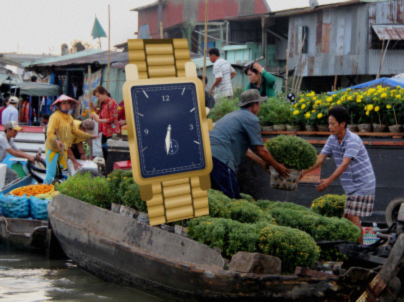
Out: 6:32
